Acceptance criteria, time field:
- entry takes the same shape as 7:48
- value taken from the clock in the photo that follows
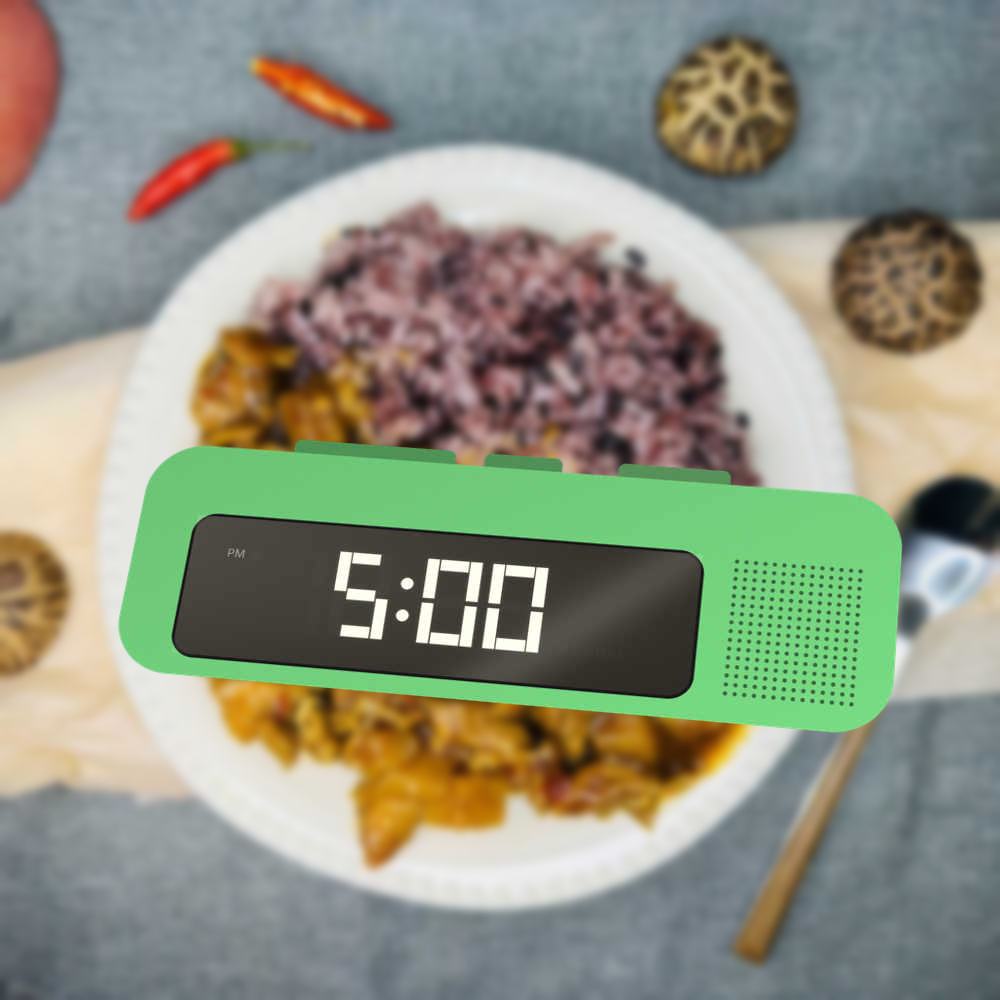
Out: 5:00
